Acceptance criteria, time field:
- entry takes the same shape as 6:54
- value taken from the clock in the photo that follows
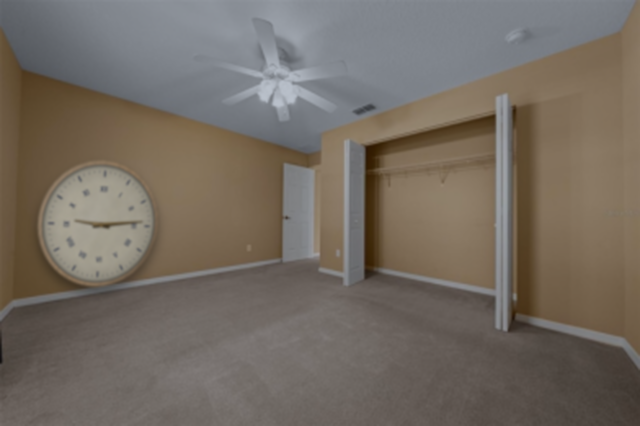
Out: 9:14
